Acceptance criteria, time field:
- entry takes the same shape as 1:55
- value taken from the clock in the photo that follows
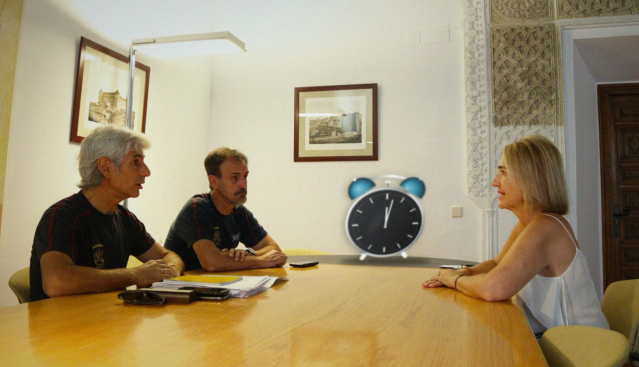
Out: 12:02
